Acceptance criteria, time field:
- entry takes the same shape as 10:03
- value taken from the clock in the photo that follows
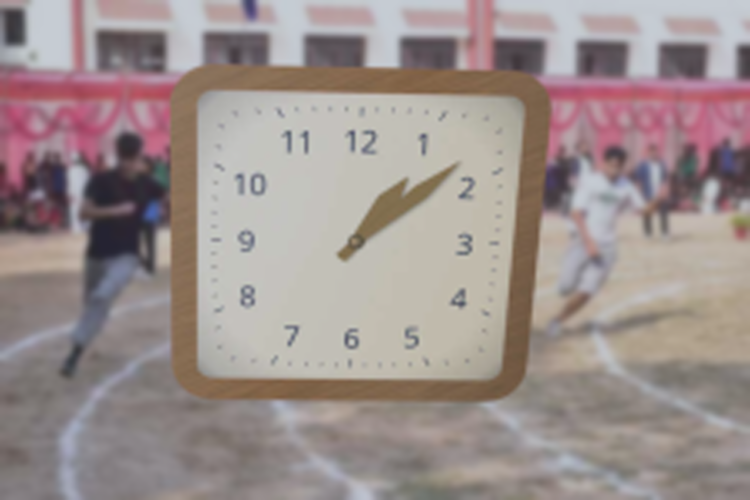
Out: 1:08
